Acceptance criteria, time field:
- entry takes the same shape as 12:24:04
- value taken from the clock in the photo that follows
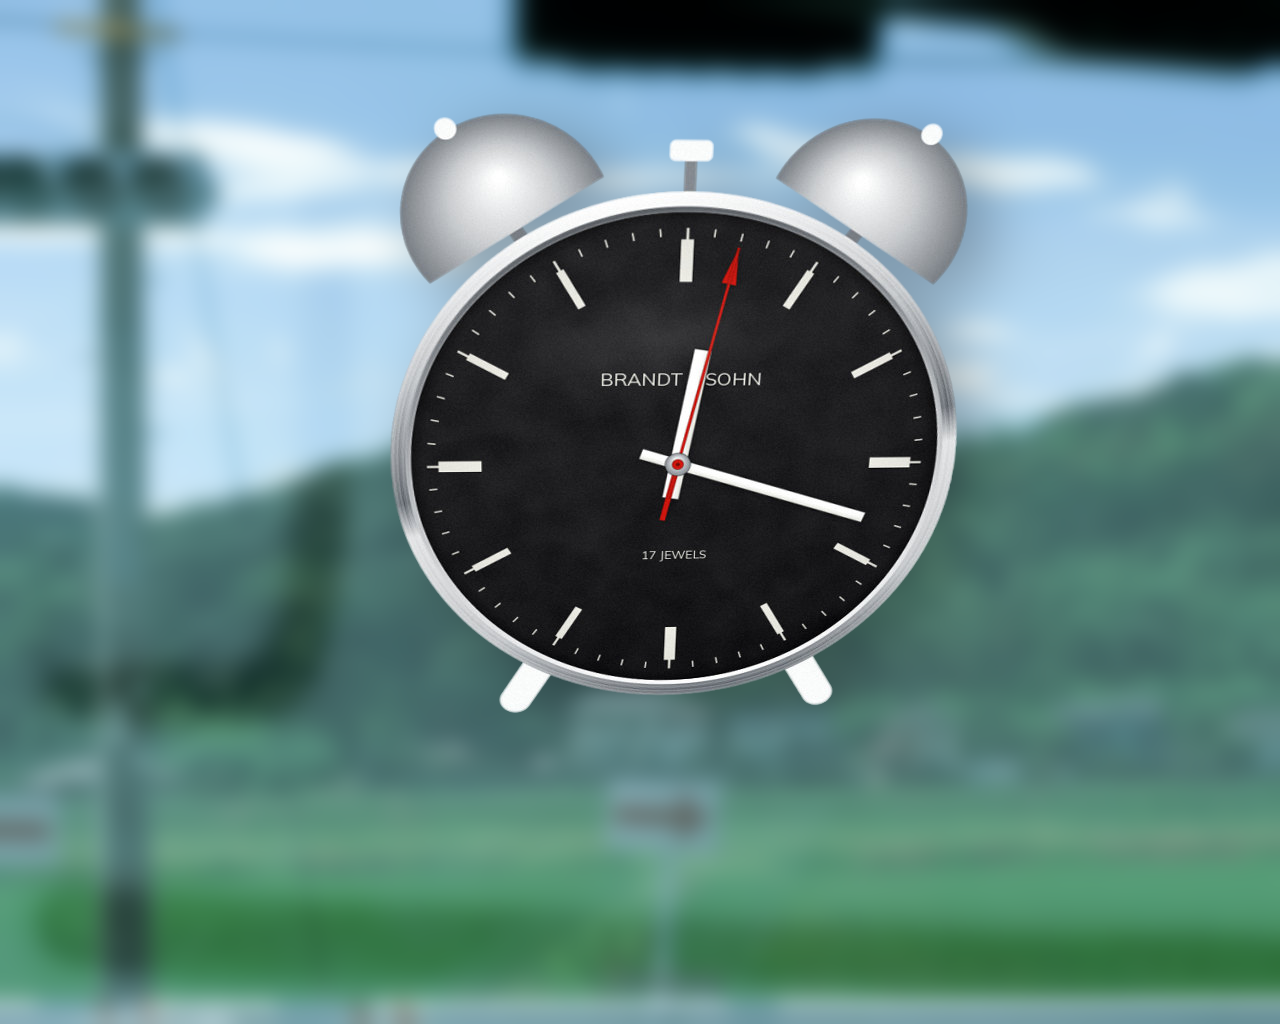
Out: 12:18:02
